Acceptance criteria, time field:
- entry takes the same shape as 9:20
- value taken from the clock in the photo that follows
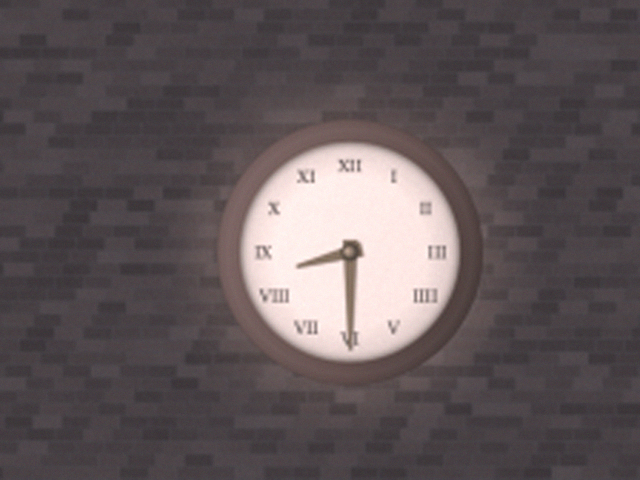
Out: 8:30
